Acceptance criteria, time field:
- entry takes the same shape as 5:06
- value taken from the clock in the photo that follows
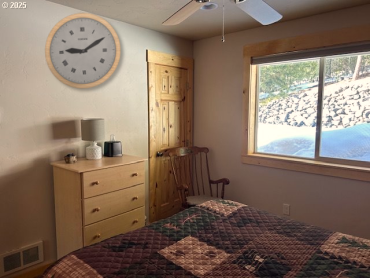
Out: 9:10
